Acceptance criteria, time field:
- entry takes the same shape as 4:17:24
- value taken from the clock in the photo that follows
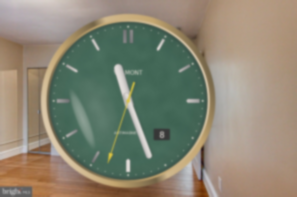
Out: 11:26:33
